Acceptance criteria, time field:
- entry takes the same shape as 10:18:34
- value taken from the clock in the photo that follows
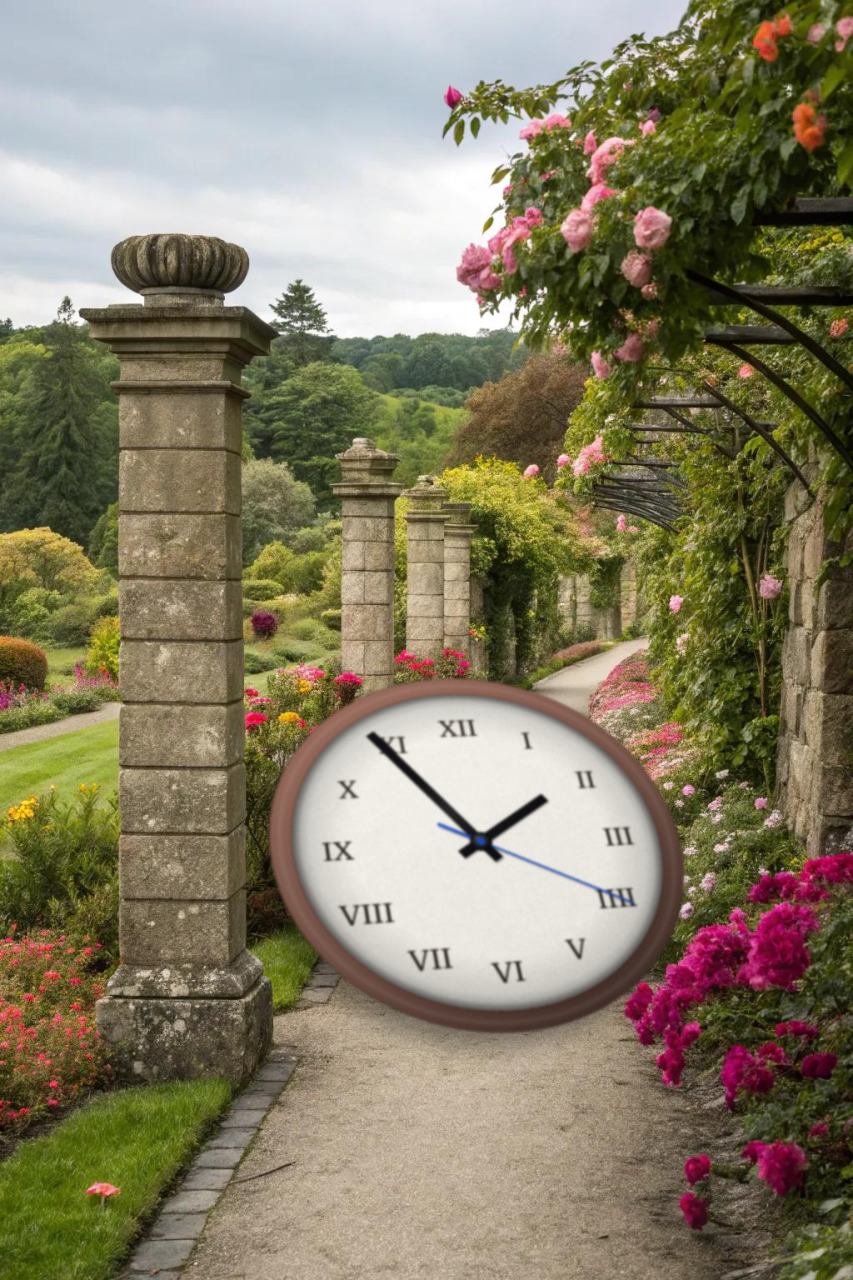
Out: 1:54:20
